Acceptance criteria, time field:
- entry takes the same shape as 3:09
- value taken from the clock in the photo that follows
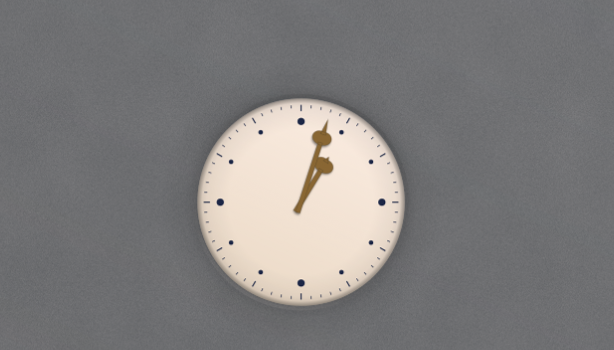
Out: 1:03
